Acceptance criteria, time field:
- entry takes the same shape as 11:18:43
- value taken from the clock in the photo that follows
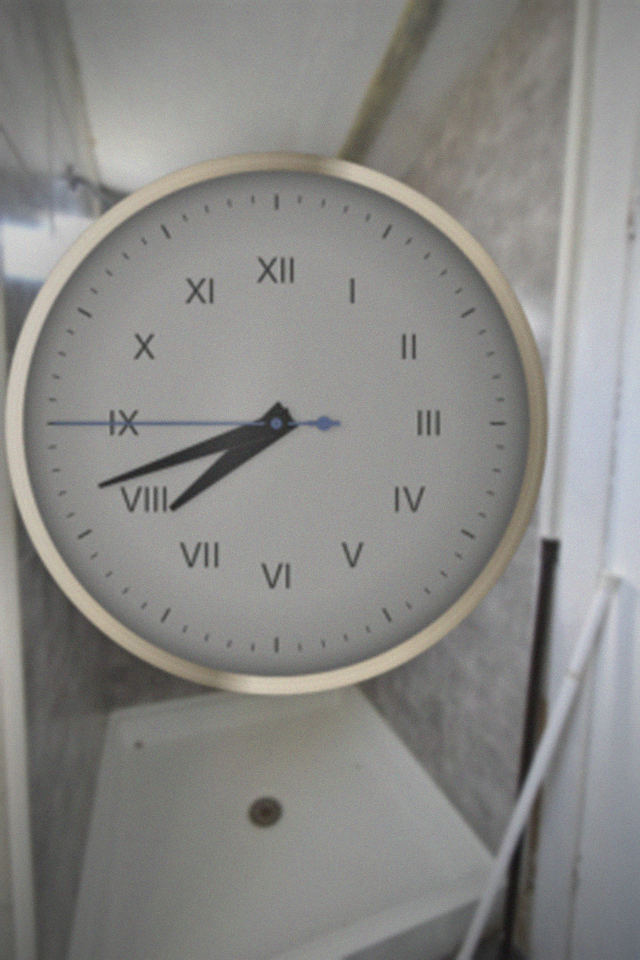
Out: 7:41:45
